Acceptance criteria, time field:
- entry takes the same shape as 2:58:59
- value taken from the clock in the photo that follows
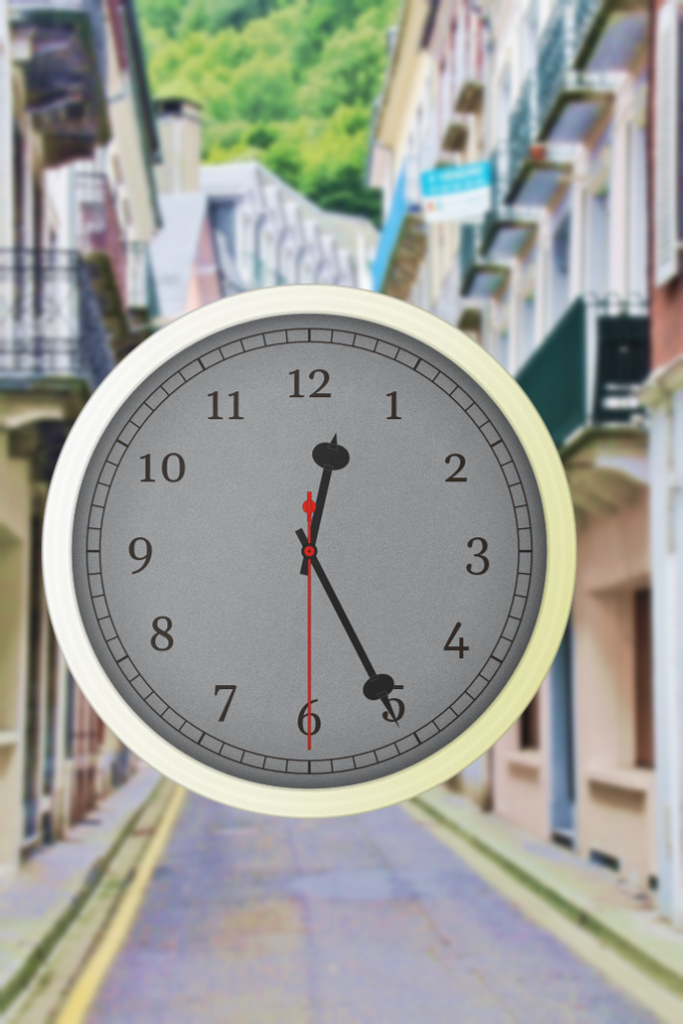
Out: 12:25:30
